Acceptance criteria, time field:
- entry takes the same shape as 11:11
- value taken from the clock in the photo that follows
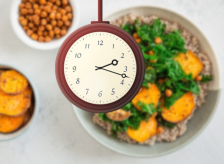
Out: 2:18
